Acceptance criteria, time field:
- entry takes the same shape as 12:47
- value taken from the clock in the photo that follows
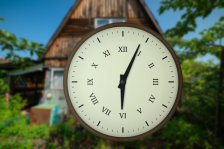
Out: 6:04
